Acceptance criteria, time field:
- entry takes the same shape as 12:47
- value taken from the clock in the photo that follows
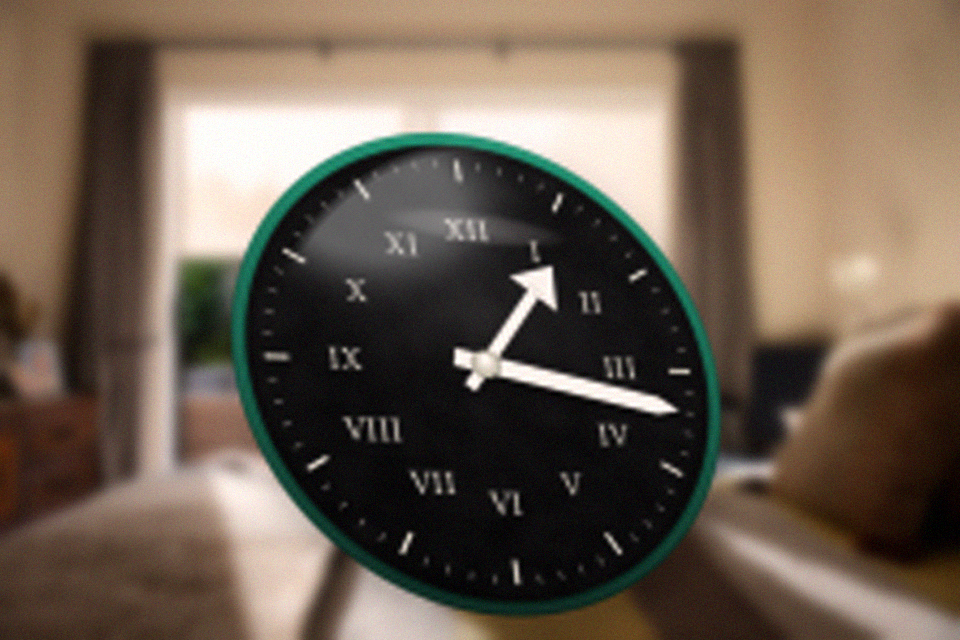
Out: 1:17
